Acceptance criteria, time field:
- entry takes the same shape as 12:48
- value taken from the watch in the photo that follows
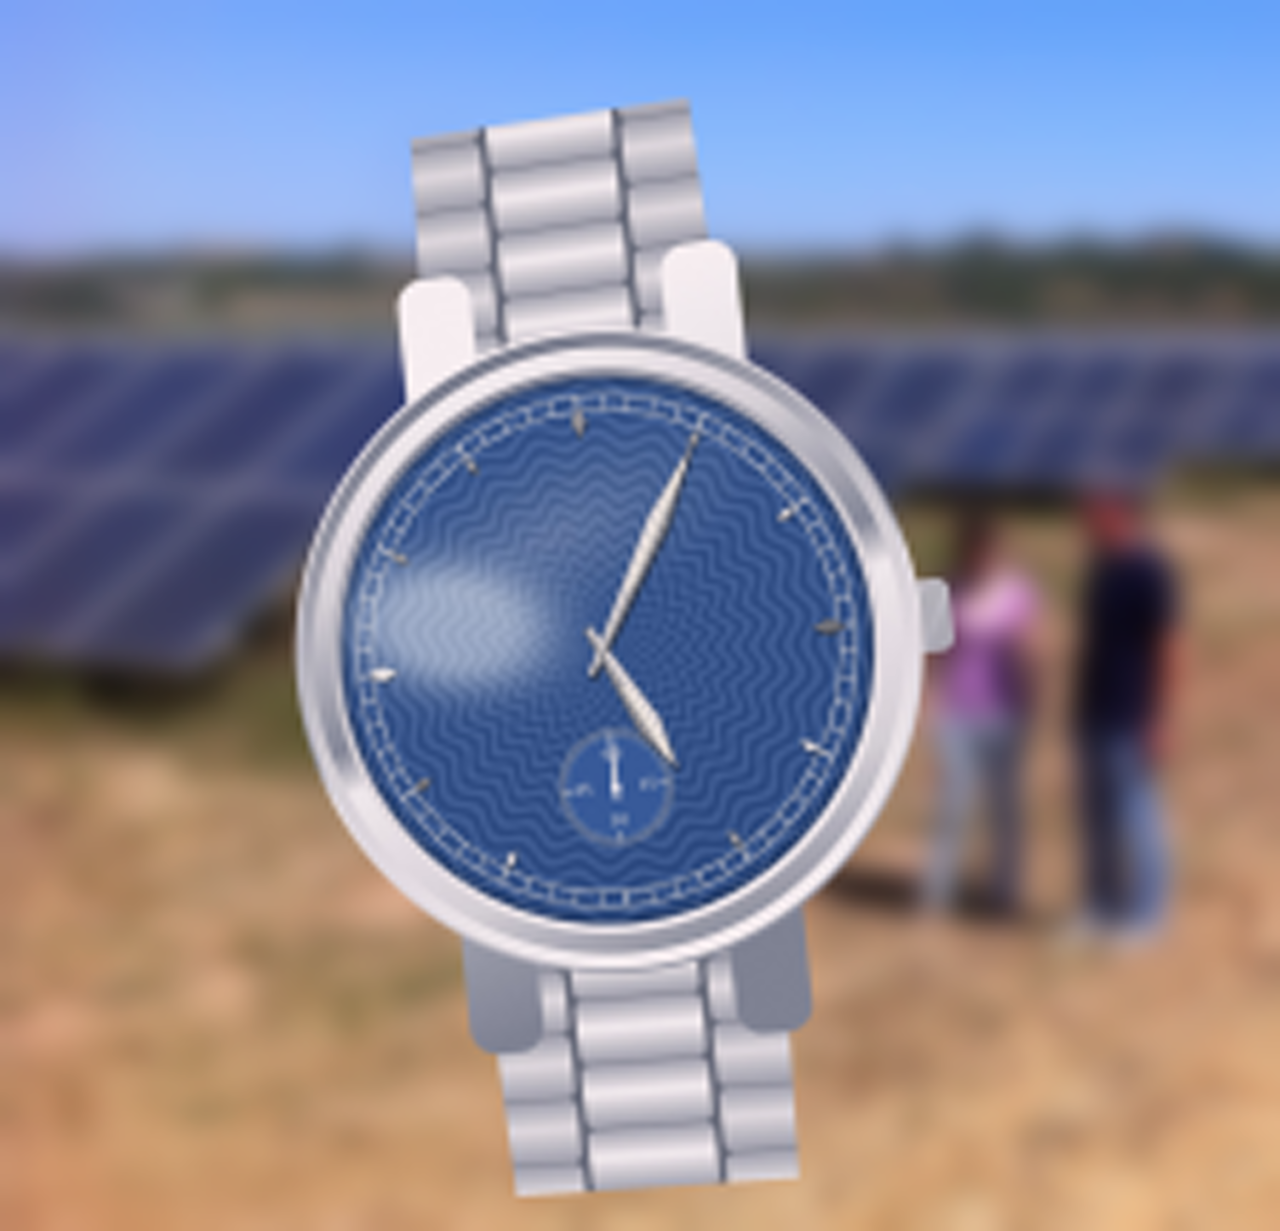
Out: 5:05
